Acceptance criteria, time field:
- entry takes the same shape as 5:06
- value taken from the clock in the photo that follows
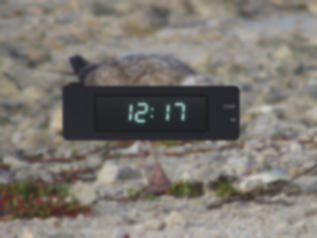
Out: 12:17
